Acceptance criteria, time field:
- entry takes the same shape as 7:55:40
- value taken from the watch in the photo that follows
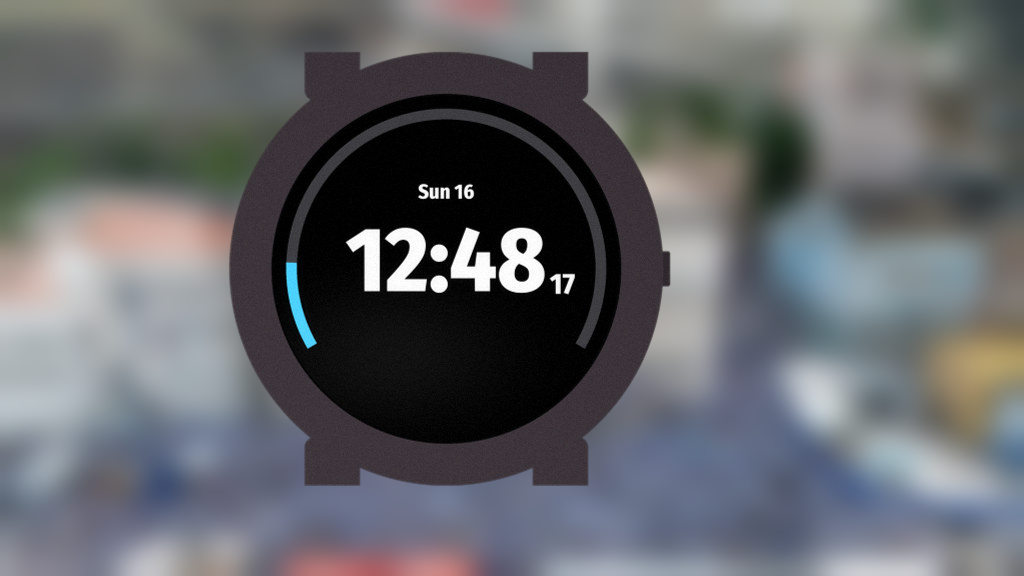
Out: 12:48:17
